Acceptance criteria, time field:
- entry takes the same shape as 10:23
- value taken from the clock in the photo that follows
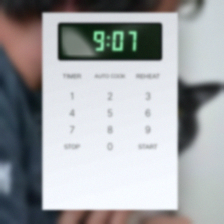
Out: 9:07
